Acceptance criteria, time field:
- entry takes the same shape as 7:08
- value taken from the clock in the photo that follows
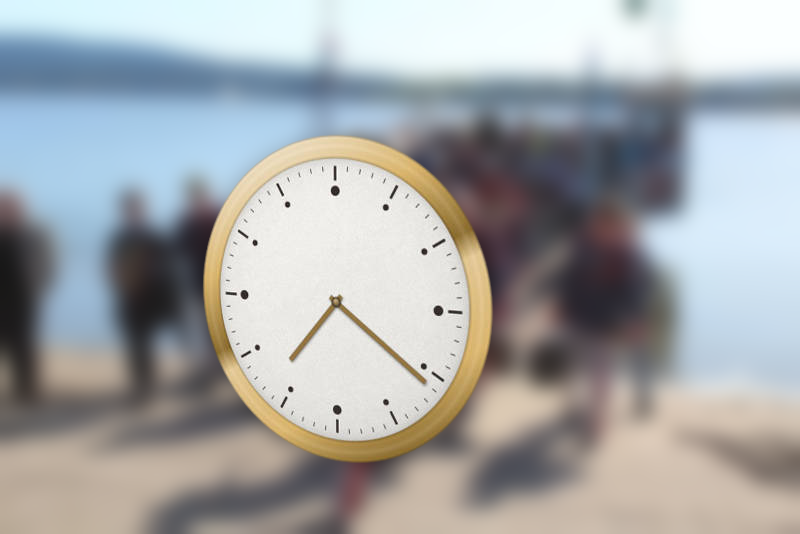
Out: 7:21
